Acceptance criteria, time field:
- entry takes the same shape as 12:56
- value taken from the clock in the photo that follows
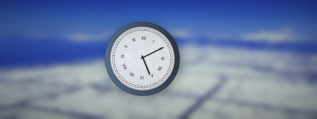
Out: 5:10
